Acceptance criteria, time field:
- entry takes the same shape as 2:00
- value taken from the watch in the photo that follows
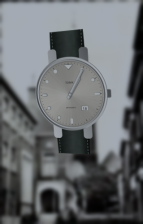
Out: 1:05
